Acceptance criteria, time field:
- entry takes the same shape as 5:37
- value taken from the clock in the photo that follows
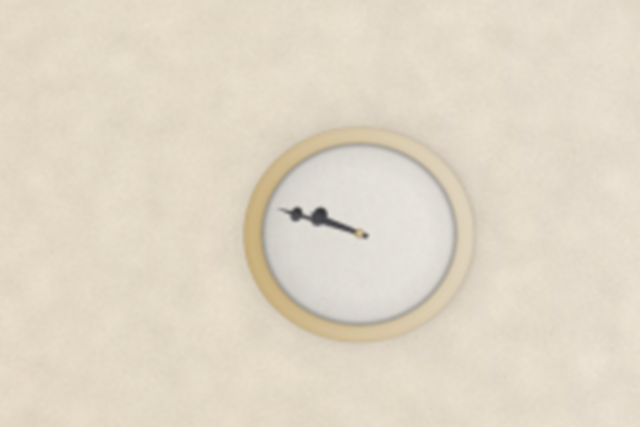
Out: 9:48
